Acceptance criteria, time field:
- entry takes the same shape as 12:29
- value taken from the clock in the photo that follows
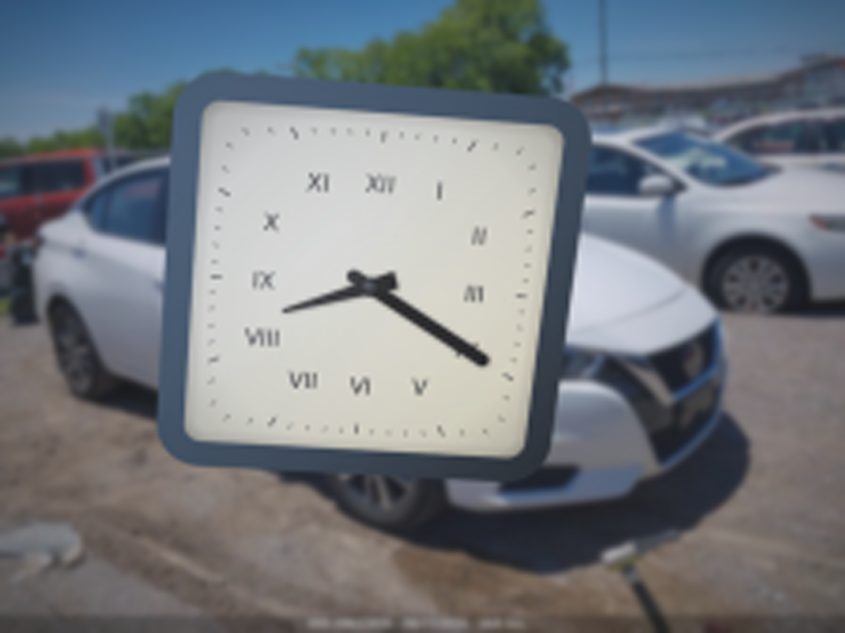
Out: 8:20
